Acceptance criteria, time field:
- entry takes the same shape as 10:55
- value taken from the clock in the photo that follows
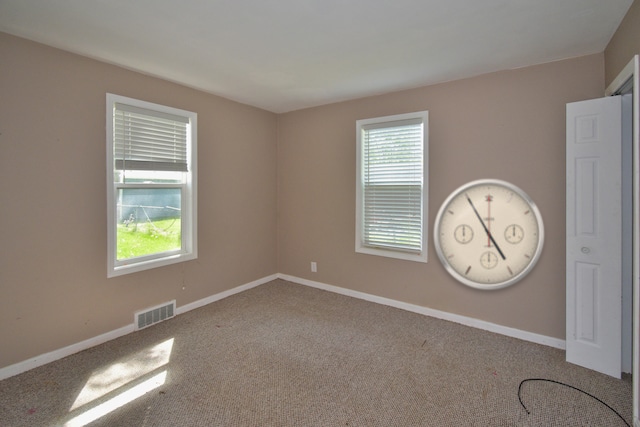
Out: 4:55
